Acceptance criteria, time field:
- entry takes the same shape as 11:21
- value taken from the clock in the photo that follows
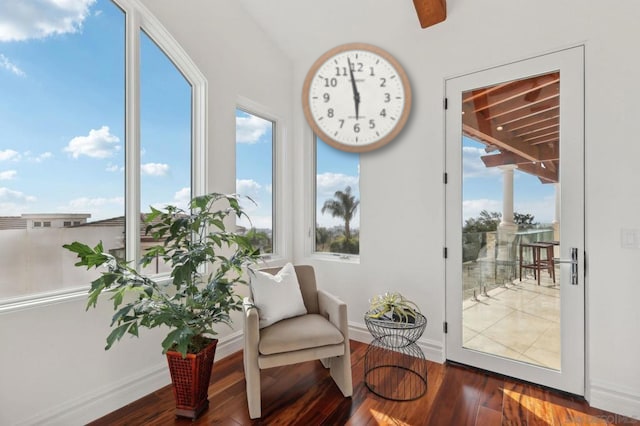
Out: 5:58
